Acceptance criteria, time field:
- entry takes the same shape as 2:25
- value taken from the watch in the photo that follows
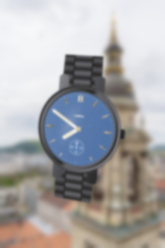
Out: 7:50
